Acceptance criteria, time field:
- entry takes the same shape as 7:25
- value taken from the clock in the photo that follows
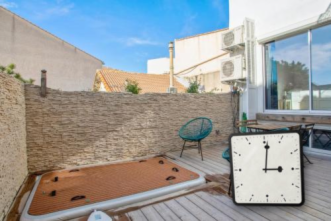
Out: 3:01
